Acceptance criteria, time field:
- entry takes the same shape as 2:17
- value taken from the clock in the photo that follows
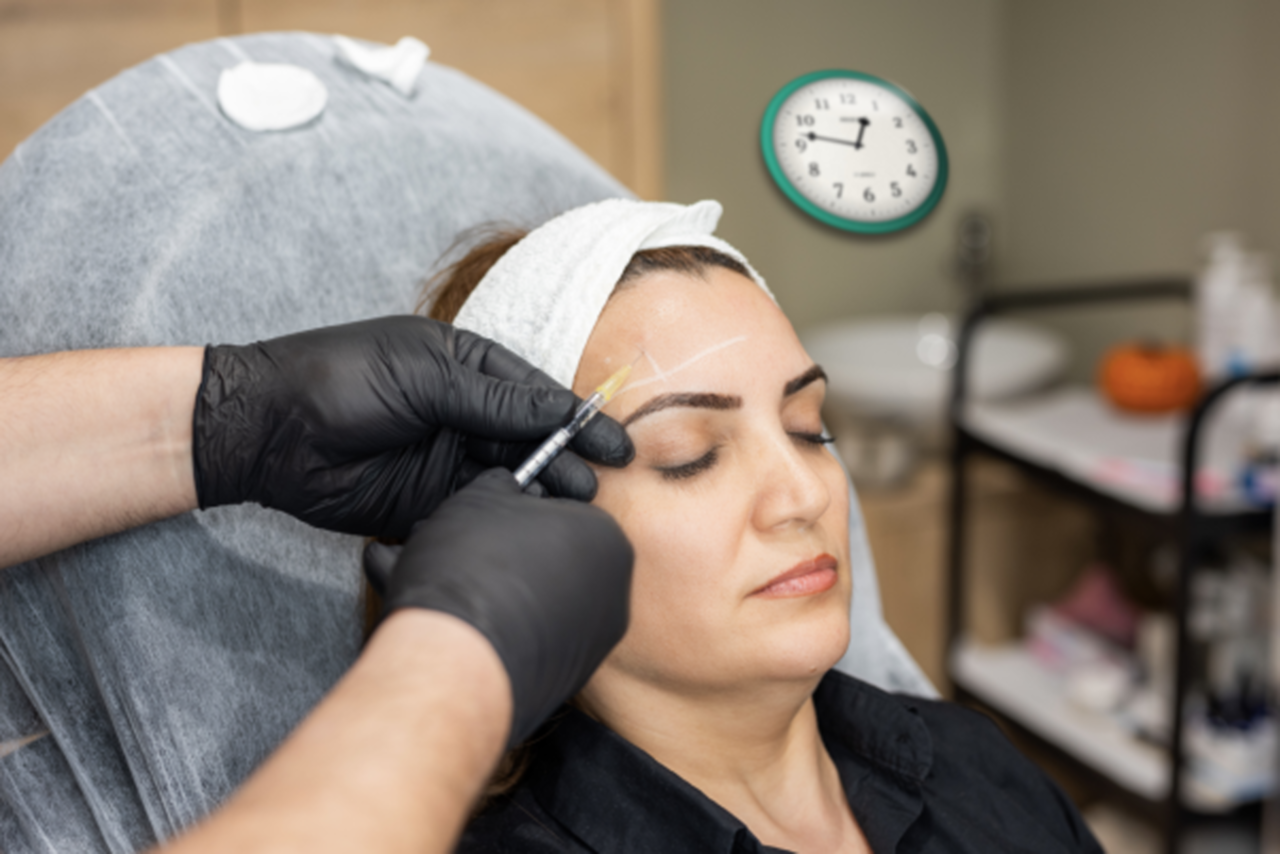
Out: 12:47
